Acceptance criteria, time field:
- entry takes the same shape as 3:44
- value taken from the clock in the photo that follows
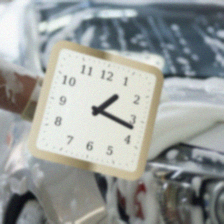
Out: 1:17
